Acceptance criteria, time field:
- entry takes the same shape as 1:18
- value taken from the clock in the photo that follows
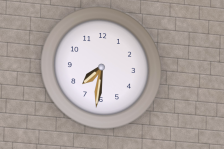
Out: 7:31
